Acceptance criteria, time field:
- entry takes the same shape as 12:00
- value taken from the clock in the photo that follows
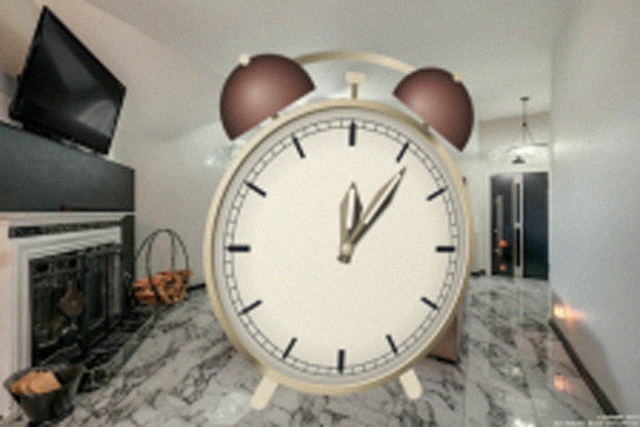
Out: 12:06
